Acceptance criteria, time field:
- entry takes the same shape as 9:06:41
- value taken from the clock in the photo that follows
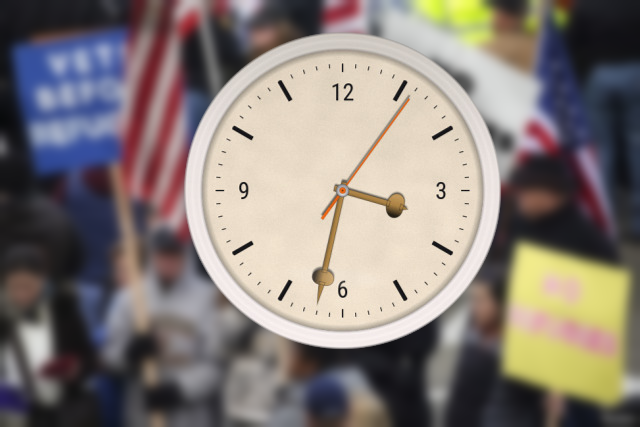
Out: 3:32:06
